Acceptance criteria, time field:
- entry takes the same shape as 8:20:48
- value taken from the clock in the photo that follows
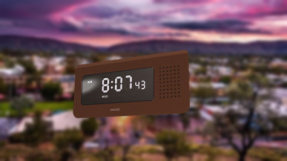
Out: 8:07:43
